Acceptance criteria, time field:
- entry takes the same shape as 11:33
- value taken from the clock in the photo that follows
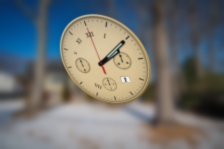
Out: 2:10
